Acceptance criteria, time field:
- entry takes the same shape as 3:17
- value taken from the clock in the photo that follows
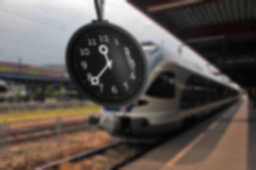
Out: 11:38
